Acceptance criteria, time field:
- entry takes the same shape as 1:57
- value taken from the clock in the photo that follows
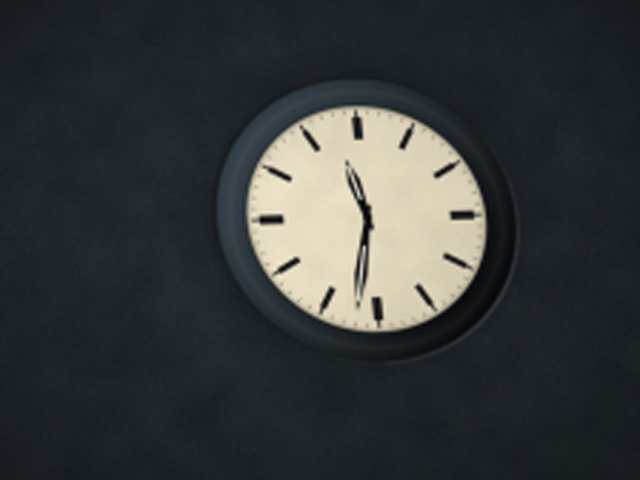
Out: 11:32
